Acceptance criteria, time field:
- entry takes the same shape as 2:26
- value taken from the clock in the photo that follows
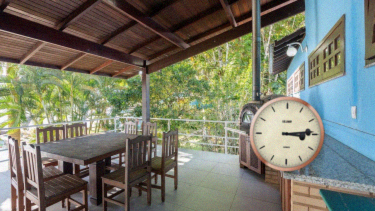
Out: 3:14
